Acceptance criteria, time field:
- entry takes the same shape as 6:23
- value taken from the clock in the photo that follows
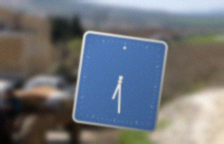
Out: 6:29
